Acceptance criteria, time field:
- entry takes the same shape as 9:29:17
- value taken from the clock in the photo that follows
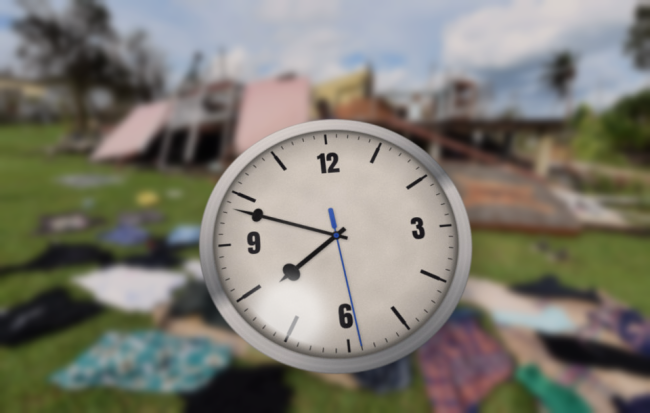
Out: 7:48:29
